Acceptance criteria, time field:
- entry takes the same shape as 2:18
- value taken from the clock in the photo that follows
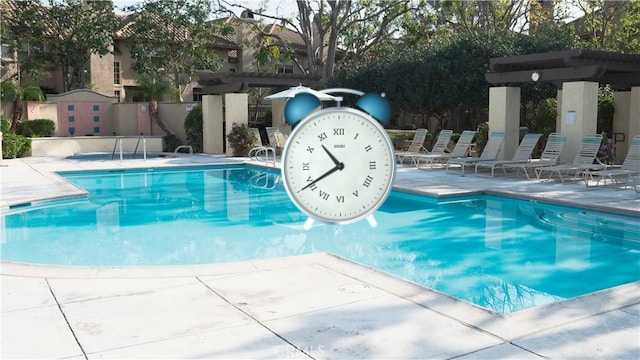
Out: 10:40
